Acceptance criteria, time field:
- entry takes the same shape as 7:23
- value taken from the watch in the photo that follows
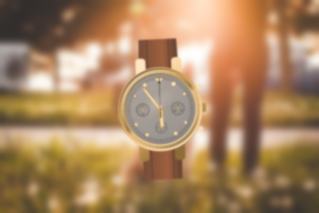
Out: 5:54
